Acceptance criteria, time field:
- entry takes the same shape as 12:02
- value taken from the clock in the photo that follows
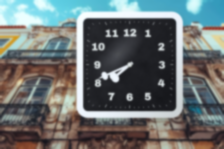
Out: 7:41
